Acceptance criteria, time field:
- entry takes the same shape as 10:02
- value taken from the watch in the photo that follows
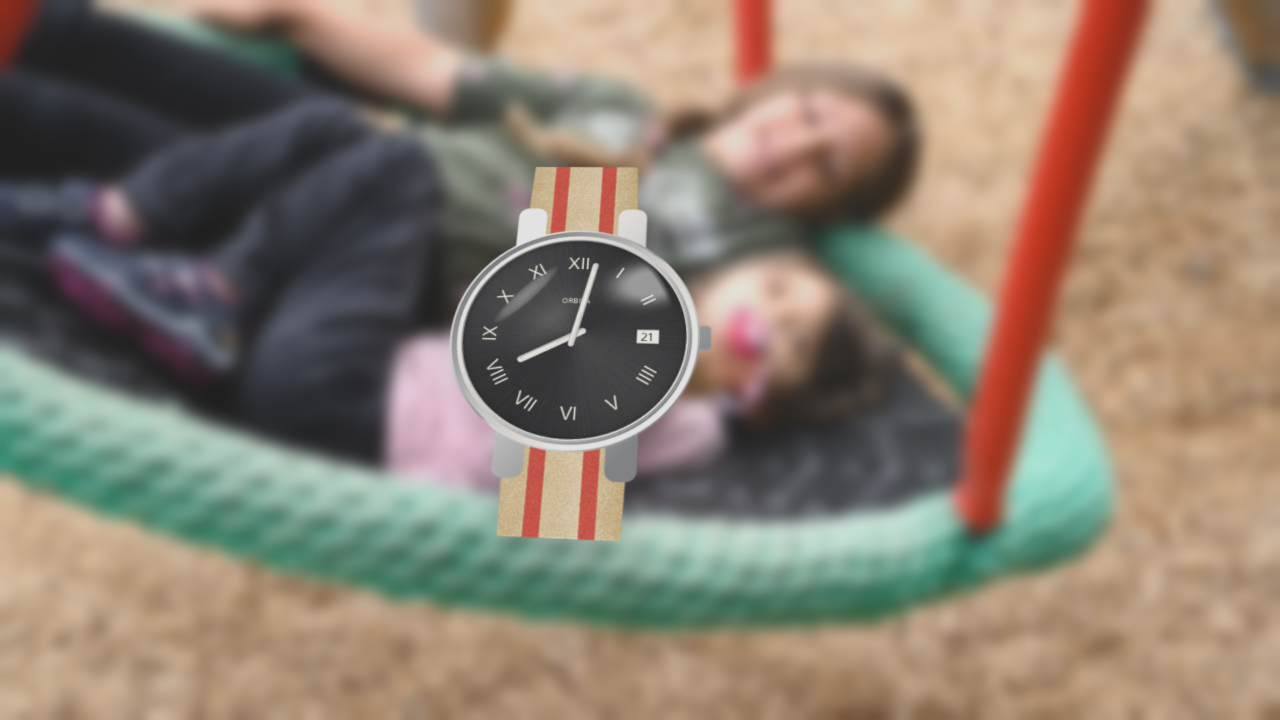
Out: 8:02
